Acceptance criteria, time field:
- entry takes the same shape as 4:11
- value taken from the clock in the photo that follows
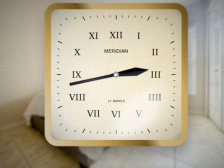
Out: 2:43
